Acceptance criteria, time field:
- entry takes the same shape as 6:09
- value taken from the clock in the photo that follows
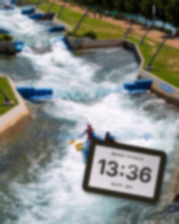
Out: 13:36
